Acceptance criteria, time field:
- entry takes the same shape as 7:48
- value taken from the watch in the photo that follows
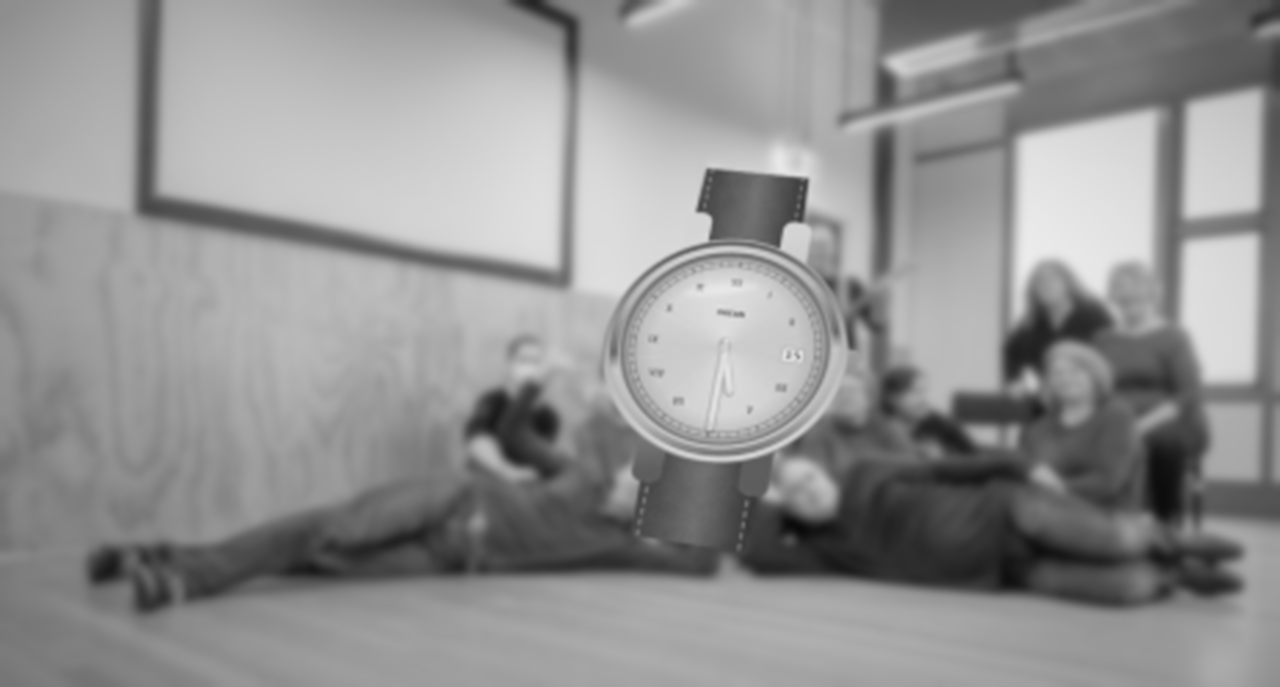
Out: 5:30
